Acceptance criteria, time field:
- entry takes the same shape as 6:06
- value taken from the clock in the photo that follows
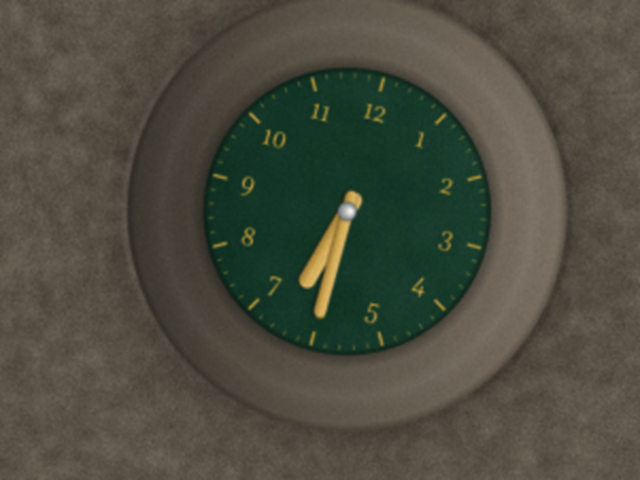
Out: 6:30
